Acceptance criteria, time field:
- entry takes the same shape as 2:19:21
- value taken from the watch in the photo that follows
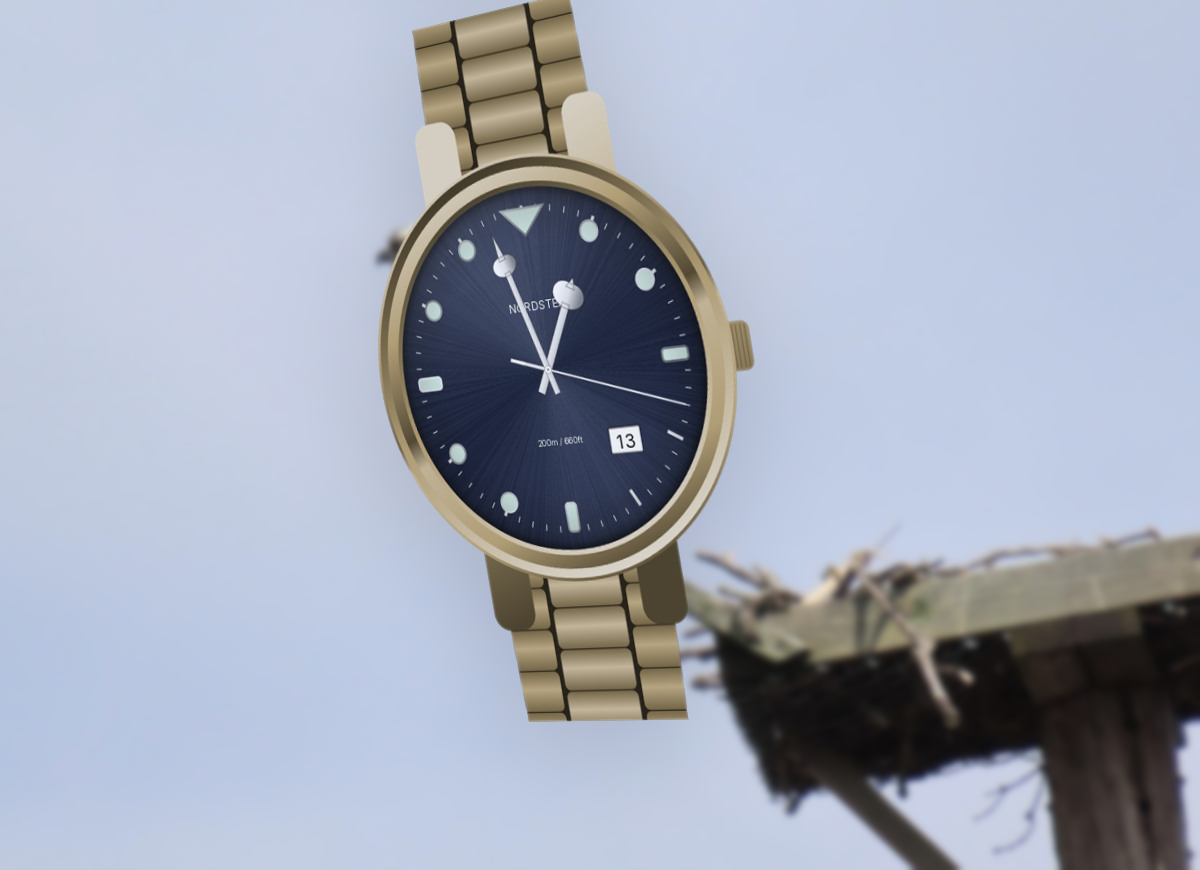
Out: 12:57:18
